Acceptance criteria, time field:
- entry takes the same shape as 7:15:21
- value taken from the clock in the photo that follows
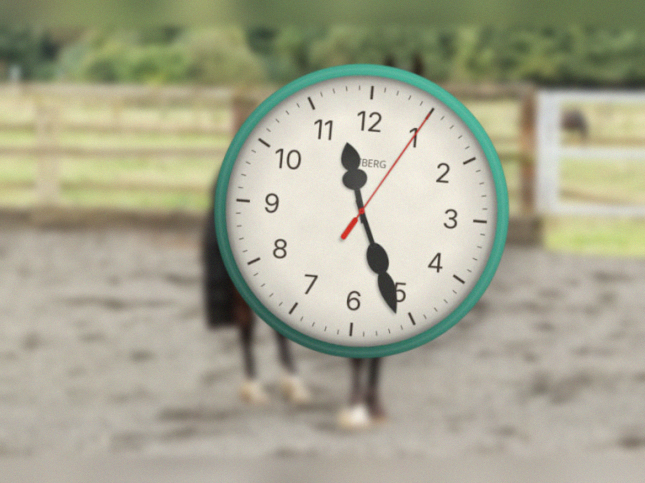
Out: 11:26:05
